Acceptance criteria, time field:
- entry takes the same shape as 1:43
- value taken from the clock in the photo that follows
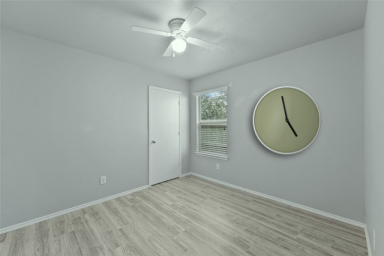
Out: 4:58
